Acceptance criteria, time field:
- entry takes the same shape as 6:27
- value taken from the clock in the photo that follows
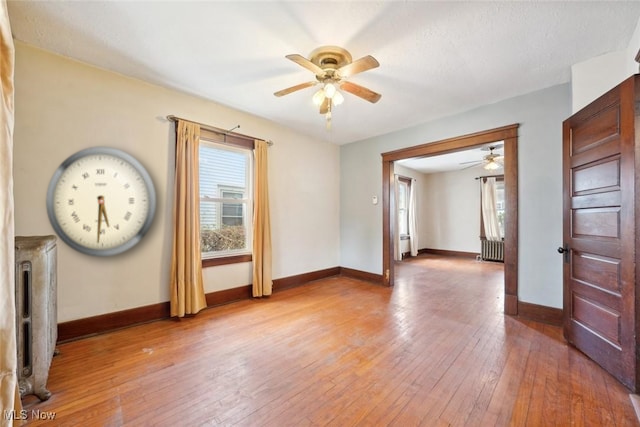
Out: 5:31
